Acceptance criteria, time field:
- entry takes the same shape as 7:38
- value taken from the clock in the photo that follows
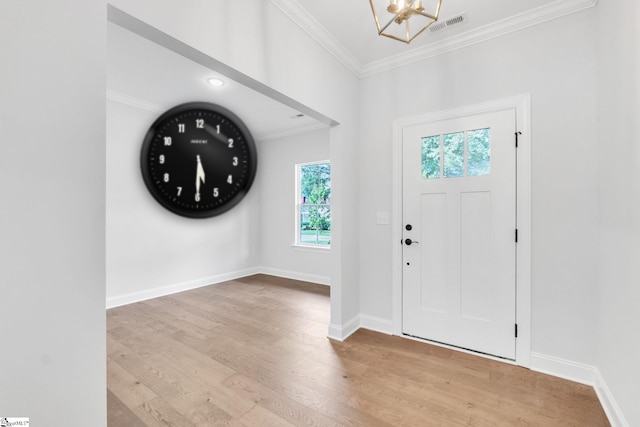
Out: 5:30
